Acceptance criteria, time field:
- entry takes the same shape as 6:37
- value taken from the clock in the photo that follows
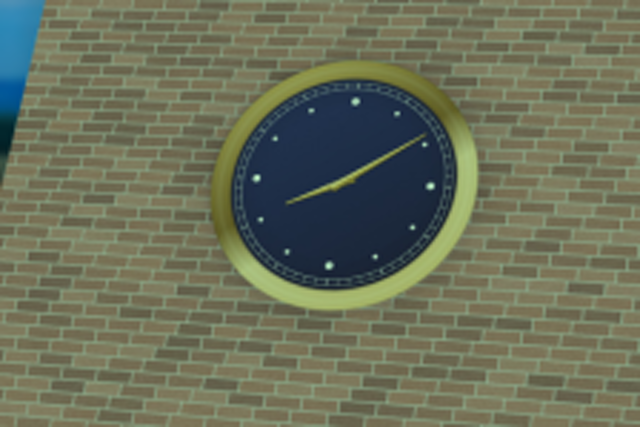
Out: 8:09
